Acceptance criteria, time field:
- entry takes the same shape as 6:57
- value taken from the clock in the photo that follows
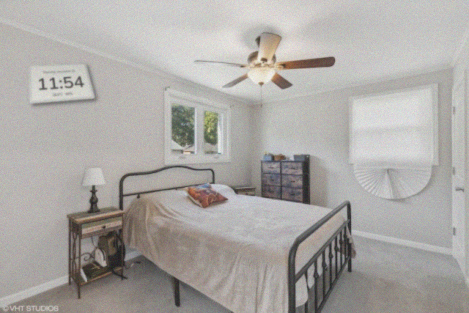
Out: 11:54
